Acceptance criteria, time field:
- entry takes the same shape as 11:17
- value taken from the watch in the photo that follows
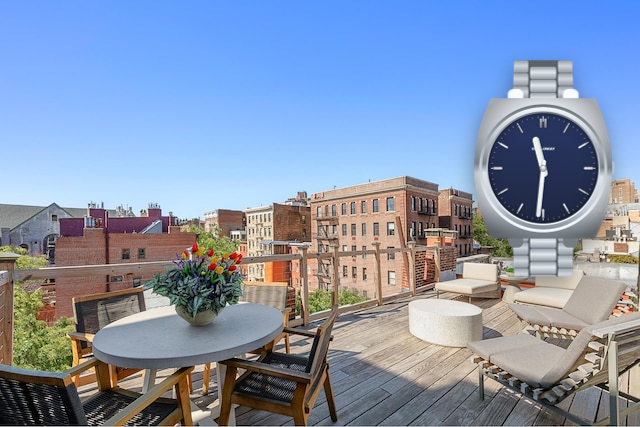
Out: 11:31
